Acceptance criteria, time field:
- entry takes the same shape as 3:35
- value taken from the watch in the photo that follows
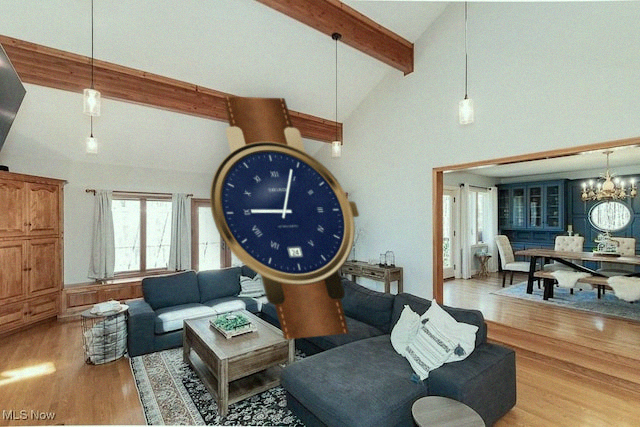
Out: 9:04
